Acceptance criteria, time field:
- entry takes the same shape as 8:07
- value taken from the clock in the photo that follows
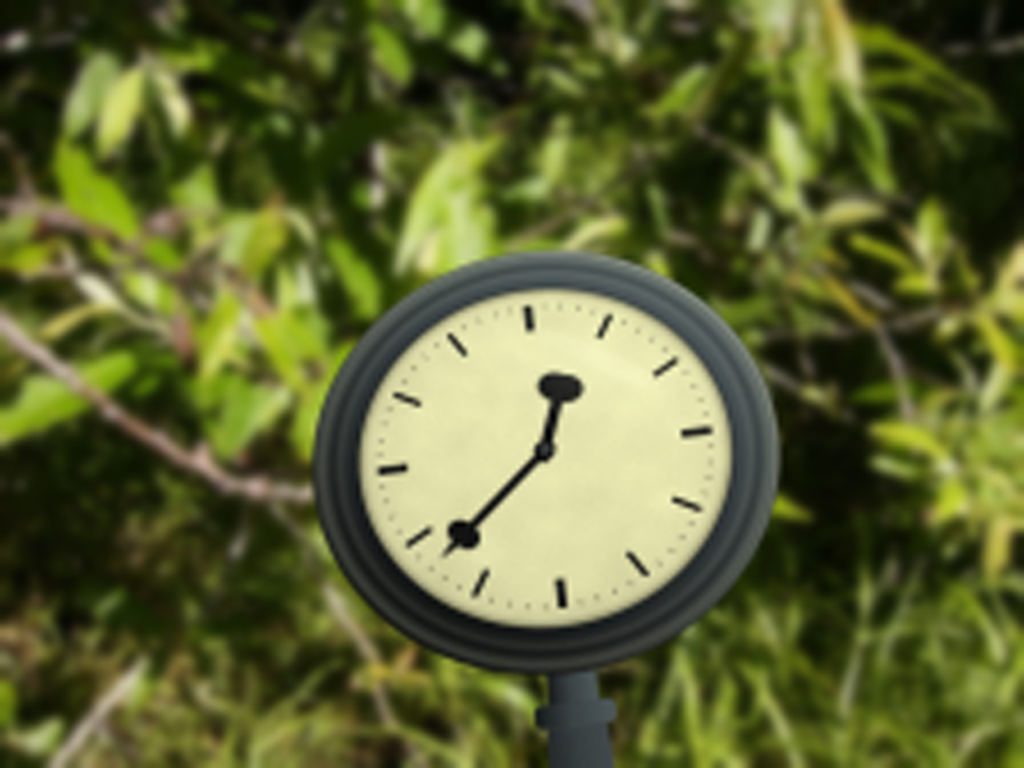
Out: 12:38
